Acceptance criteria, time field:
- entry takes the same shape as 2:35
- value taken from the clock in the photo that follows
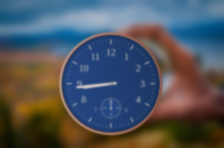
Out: 8:44
